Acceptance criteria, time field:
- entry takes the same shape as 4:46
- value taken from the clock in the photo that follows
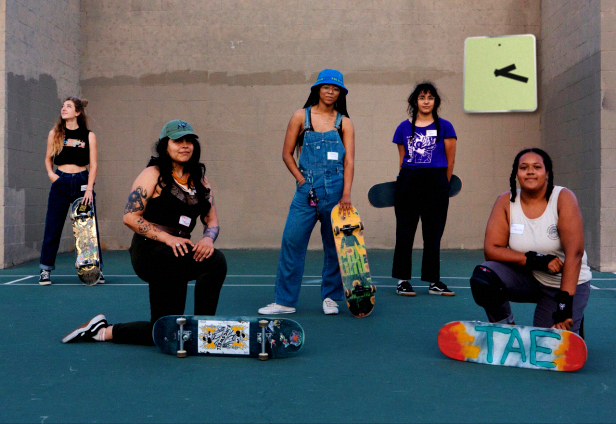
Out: 2:18
